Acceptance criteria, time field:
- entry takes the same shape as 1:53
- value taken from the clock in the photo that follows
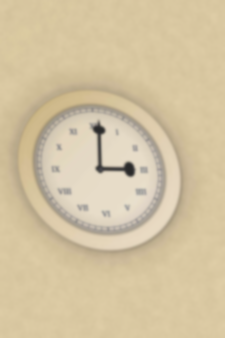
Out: 3:01
